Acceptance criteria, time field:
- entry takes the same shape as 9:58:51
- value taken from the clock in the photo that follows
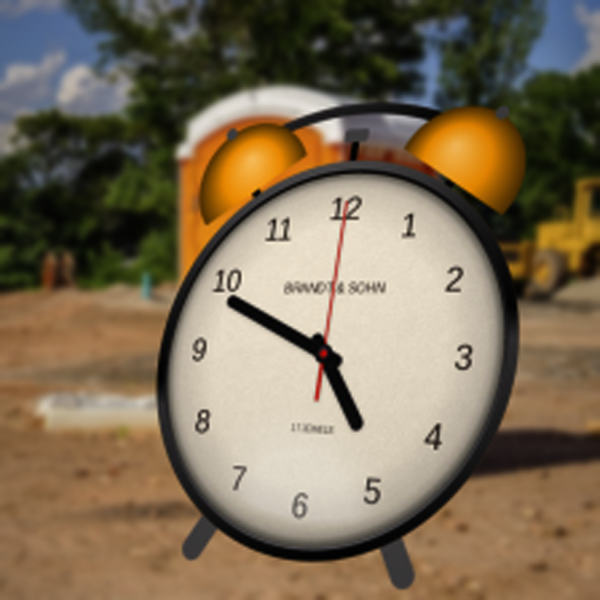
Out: 4:49:00
